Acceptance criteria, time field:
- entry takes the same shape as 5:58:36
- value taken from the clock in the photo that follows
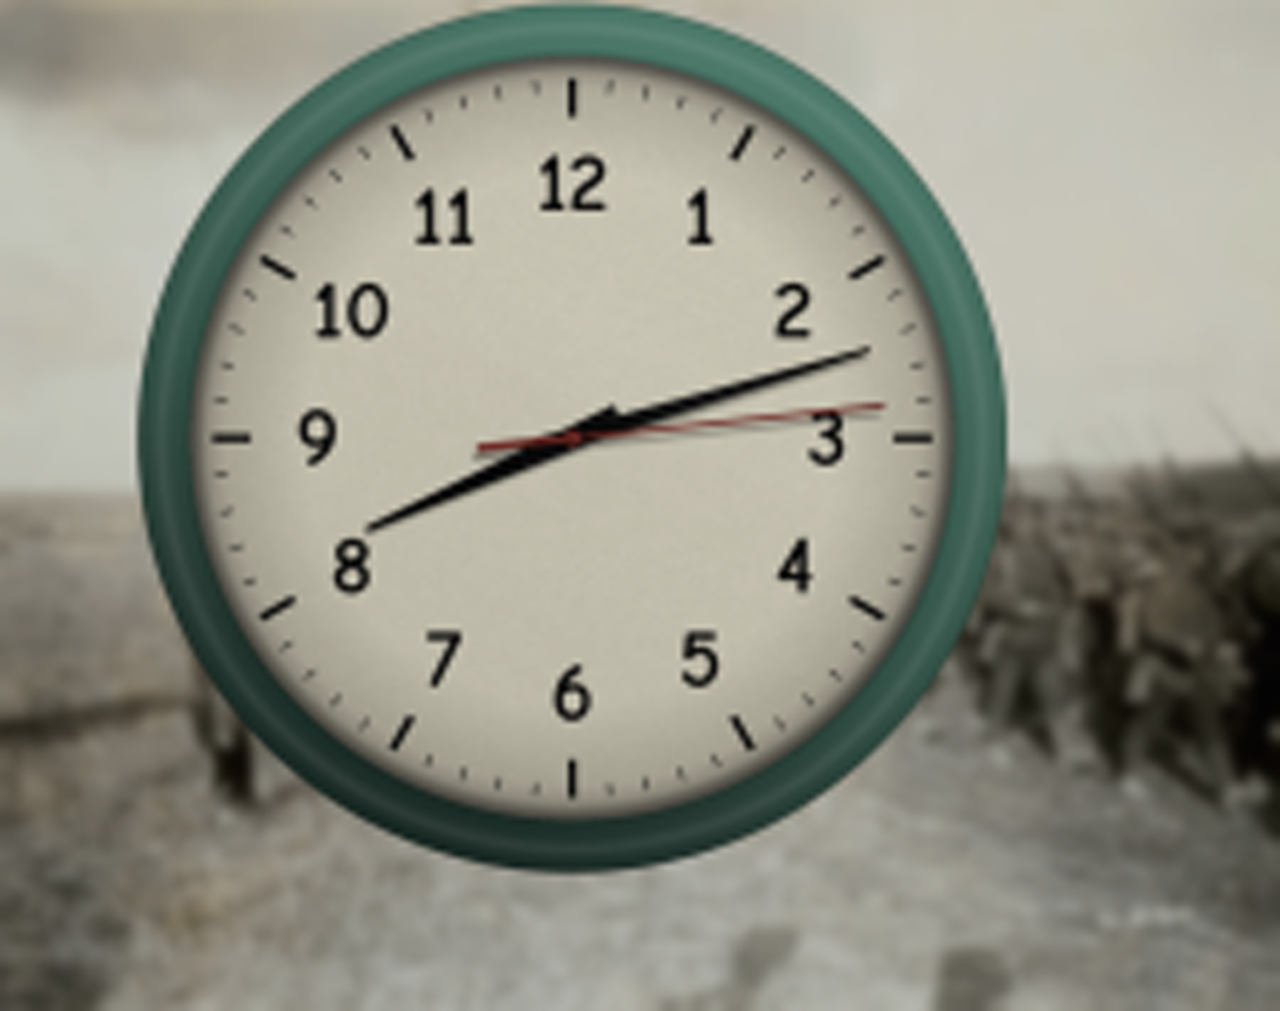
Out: 8:12:14
